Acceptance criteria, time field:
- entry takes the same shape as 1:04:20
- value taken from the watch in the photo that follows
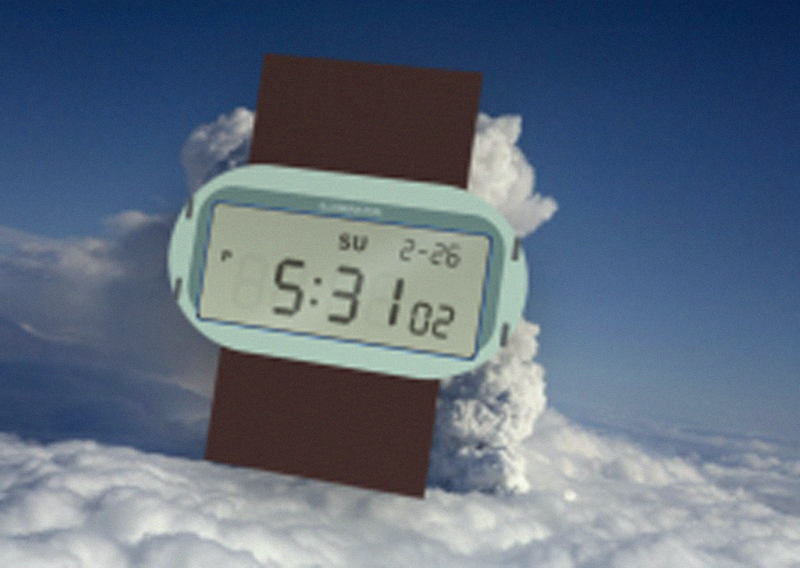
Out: 5:31:02
